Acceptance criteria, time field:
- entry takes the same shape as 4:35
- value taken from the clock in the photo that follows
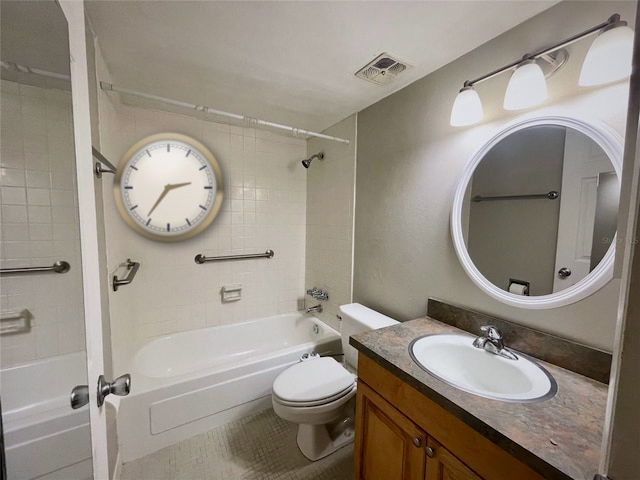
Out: 2:36
